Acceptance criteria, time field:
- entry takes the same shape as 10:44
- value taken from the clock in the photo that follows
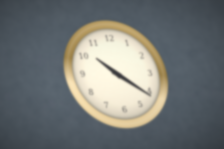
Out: 10:21
